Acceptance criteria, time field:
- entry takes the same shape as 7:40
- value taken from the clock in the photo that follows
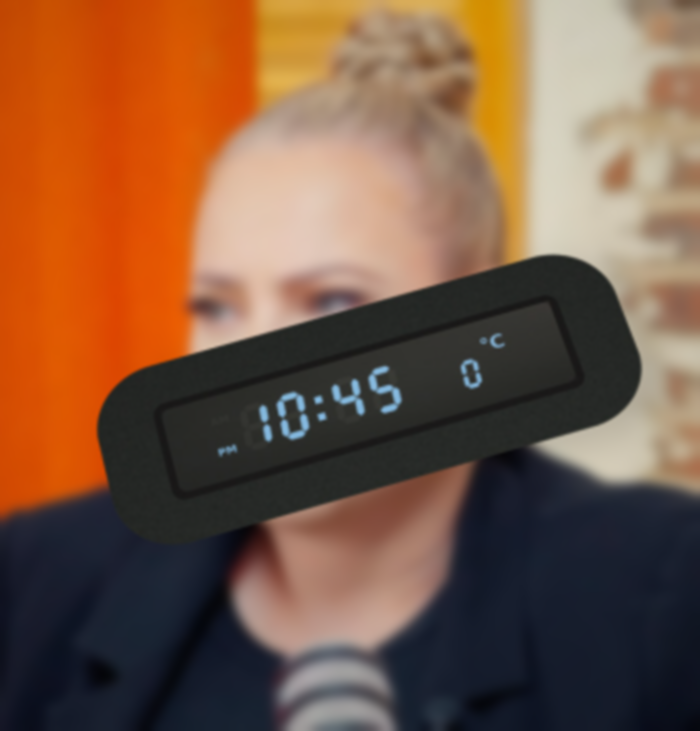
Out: 10:45
